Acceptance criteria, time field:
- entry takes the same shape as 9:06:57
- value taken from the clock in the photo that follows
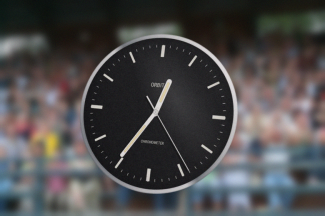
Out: 12:35:24
